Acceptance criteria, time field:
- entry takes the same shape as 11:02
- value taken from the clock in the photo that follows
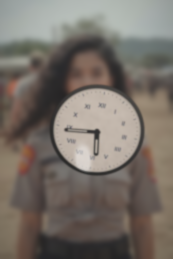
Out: 5:44
